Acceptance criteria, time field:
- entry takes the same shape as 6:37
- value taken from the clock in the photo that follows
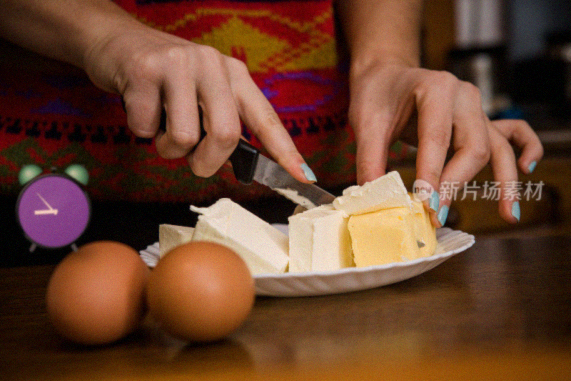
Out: 8:53
